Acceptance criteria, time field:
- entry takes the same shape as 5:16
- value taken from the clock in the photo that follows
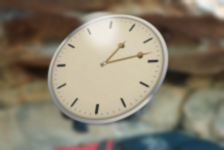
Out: 1:13
